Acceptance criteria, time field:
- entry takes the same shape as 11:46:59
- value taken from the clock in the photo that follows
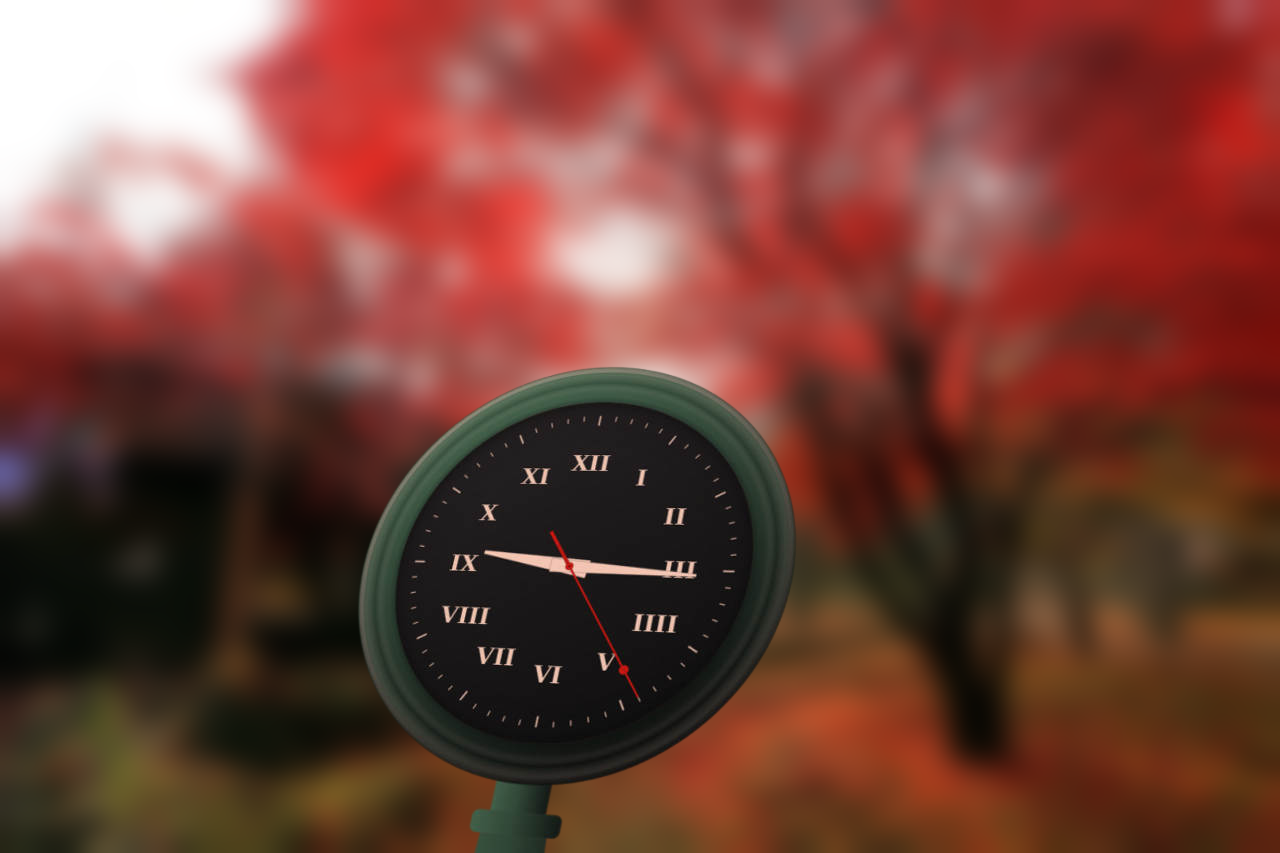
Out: 9:15:24
